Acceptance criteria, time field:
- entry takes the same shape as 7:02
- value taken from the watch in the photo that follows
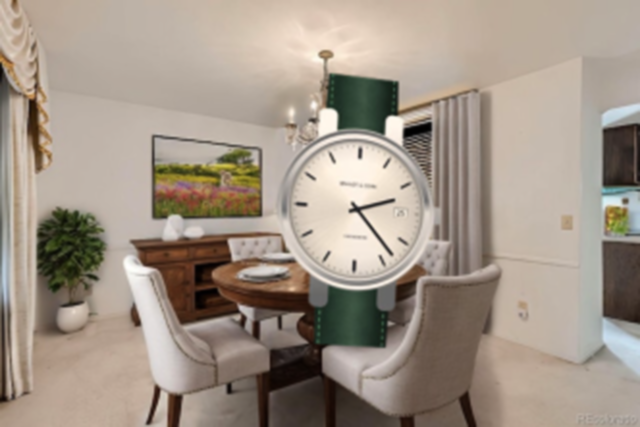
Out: 2:23
